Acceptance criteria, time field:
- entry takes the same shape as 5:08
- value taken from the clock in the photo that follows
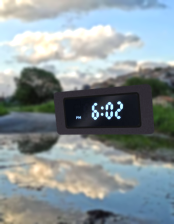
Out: 6:02
